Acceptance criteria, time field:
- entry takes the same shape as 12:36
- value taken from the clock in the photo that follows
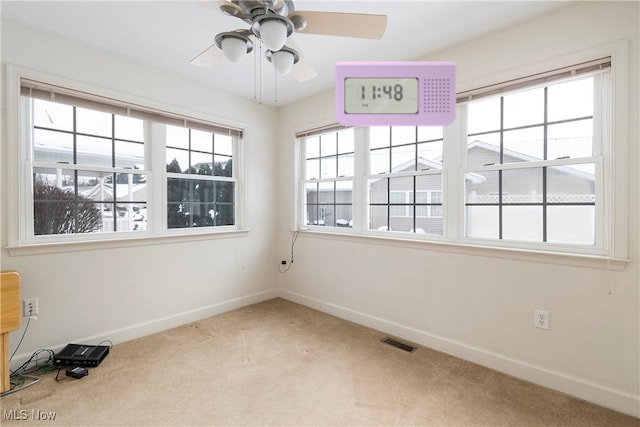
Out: 11:48
